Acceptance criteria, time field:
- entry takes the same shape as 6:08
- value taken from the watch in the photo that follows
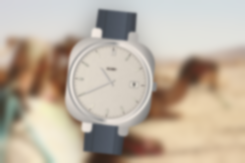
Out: 10:40
